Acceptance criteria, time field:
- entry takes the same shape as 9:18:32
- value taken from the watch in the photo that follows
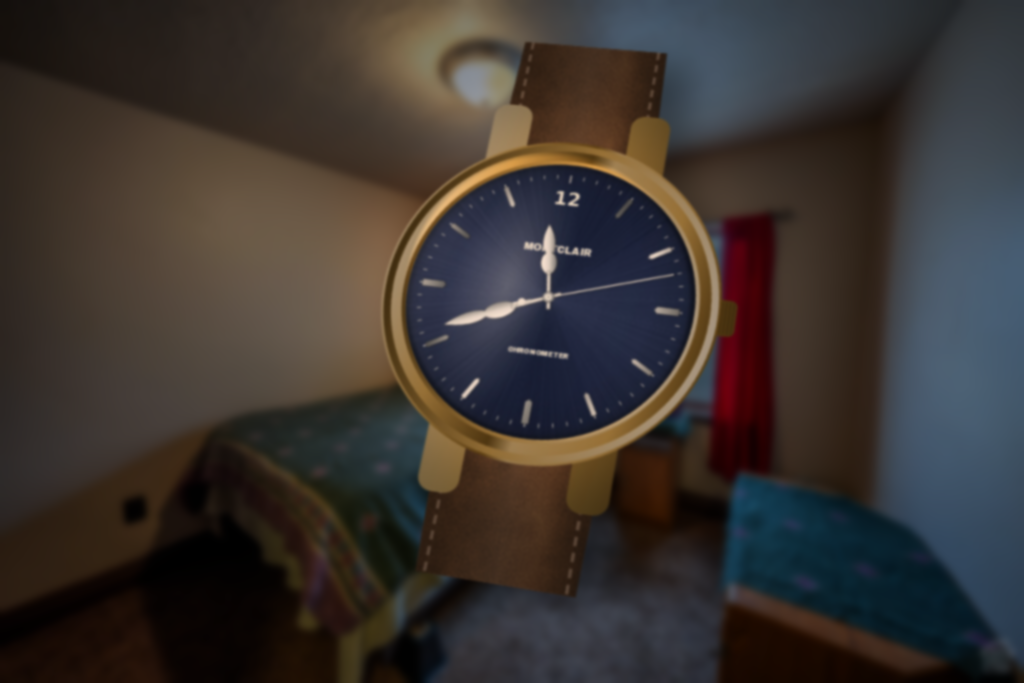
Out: 11:41:12
